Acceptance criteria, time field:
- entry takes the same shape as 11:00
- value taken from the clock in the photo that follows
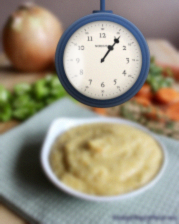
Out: 1:06
